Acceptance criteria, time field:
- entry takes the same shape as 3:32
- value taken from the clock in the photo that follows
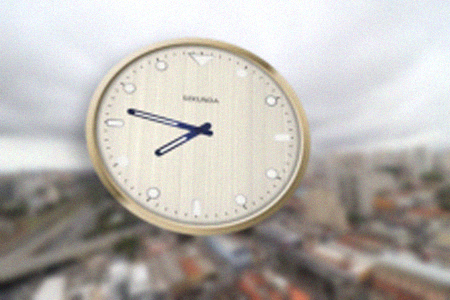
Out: 7:47
